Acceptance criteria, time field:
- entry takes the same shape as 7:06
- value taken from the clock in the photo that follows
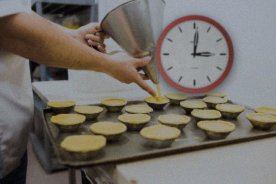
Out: 3:01
